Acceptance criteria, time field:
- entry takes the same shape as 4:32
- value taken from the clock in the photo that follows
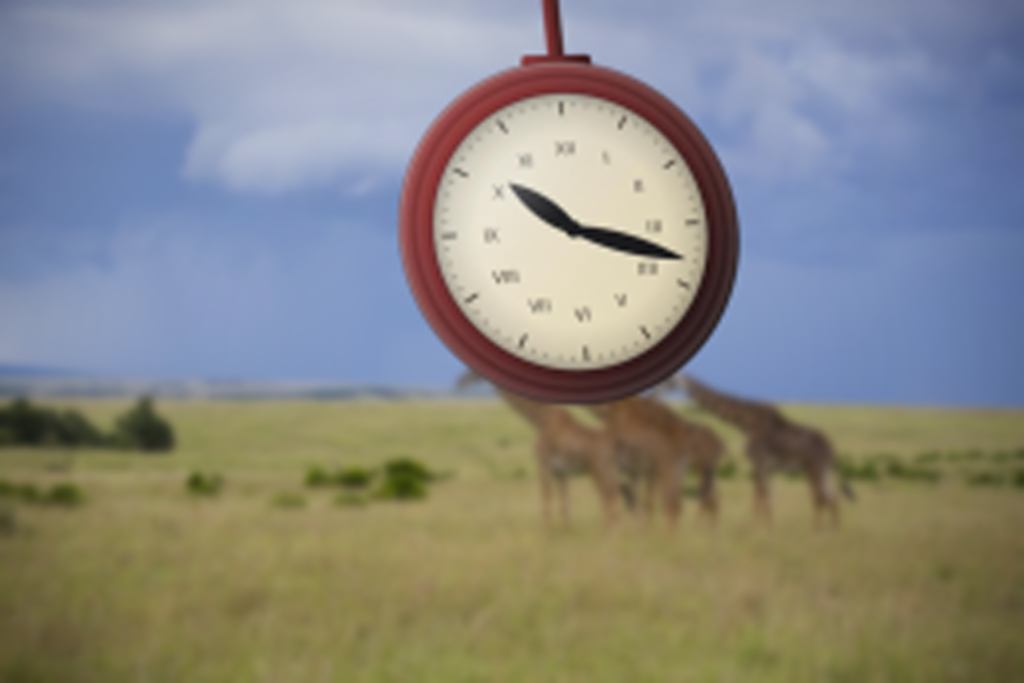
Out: 10:18
